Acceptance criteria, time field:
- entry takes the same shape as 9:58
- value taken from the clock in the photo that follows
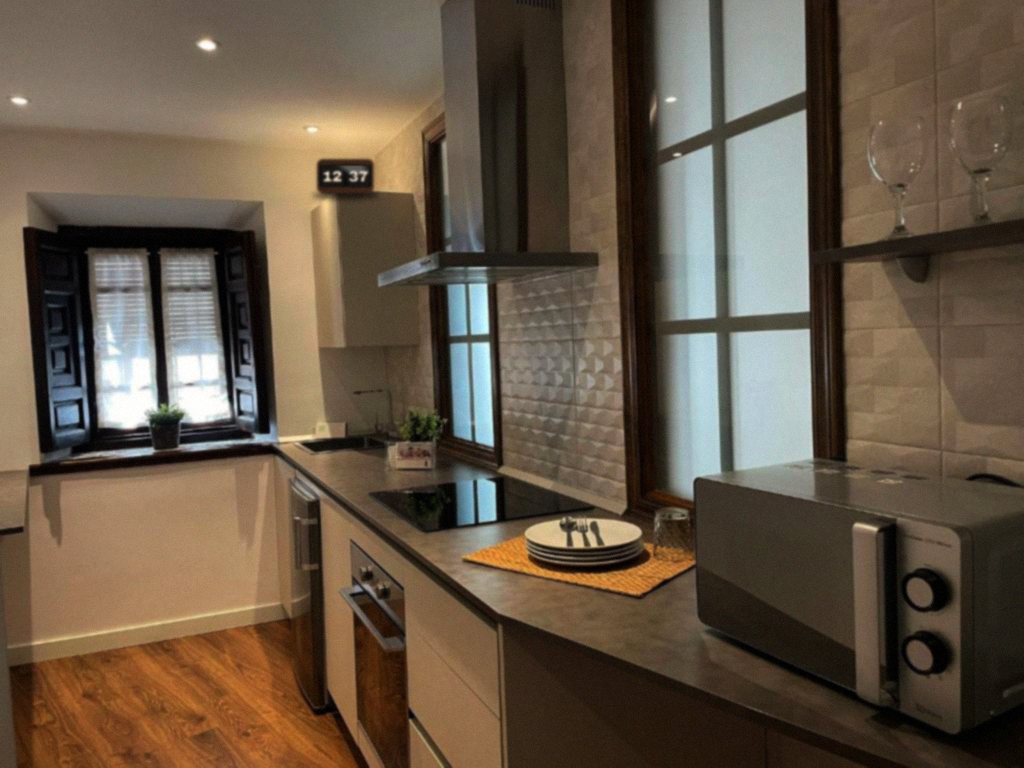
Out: 12:37
